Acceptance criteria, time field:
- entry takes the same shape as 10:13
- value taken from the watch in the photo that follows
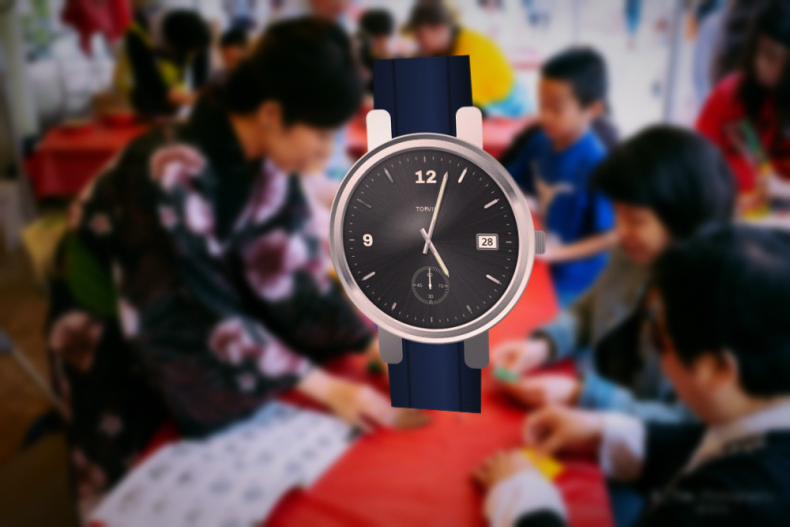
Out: 5:03
